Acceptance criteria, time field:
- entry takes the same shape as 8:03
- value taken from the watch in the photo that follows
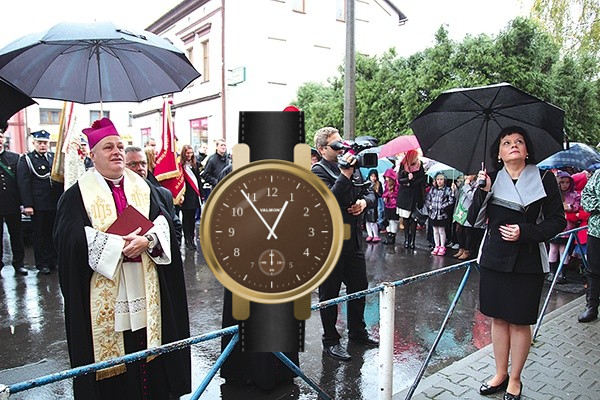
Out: 12:54
